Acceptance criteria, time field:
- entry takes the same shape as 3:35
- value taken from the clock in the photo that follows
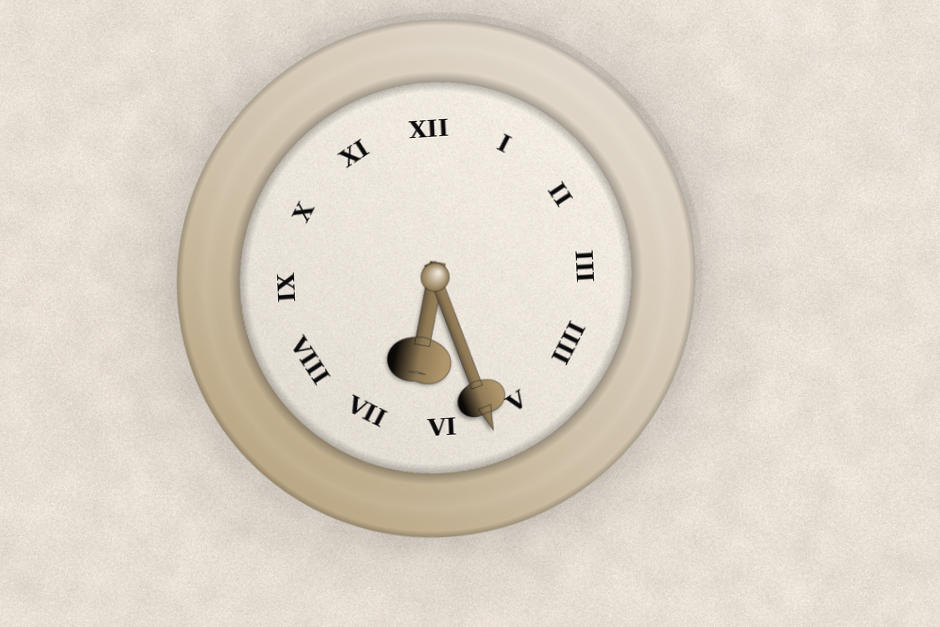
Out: 6:27
